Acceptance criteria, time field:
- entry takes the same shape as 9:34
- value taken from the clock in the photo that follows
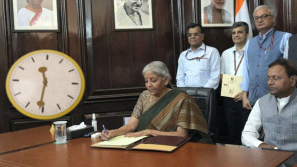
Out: 11:31
